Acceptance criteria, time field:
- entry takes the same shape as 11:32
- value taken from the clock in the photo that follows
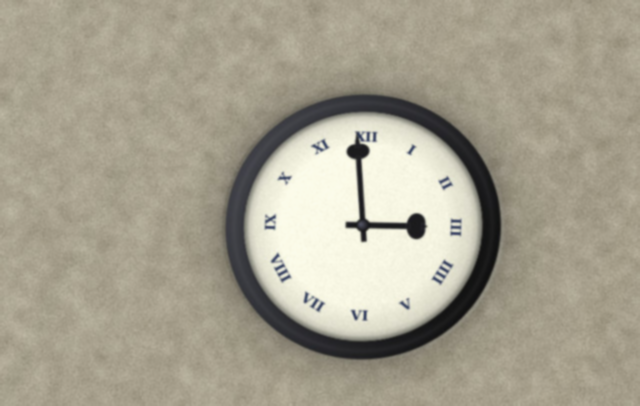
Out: 2:59
